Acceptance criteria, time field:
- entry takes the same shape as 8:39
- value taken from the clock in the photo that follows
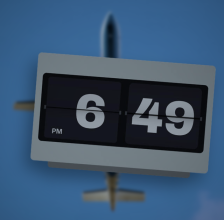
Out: 6:49
